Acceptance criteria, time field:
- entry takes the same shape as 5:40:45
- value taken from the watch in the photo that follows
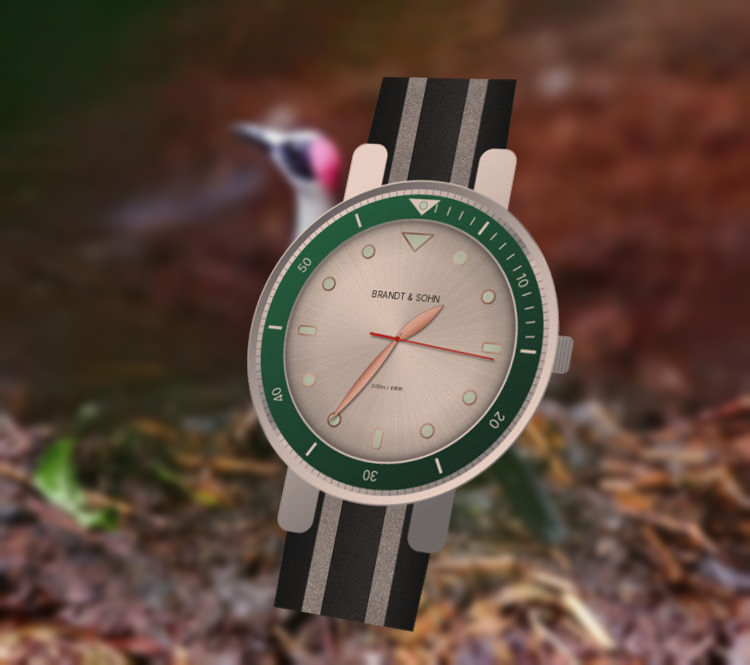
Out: 1:35:16
